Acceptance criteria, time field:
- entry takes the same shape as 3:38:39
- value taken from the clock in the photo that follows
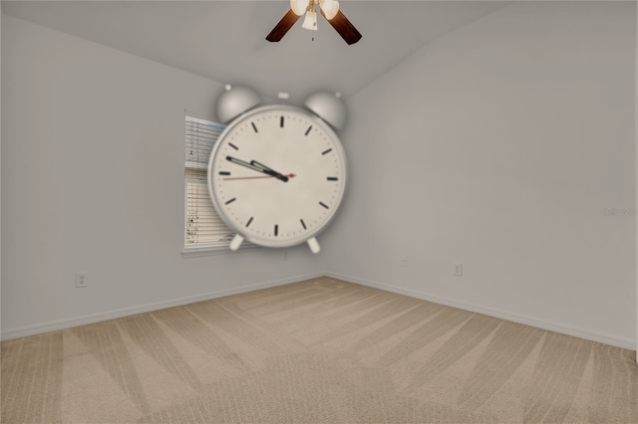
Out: 9:47:44
